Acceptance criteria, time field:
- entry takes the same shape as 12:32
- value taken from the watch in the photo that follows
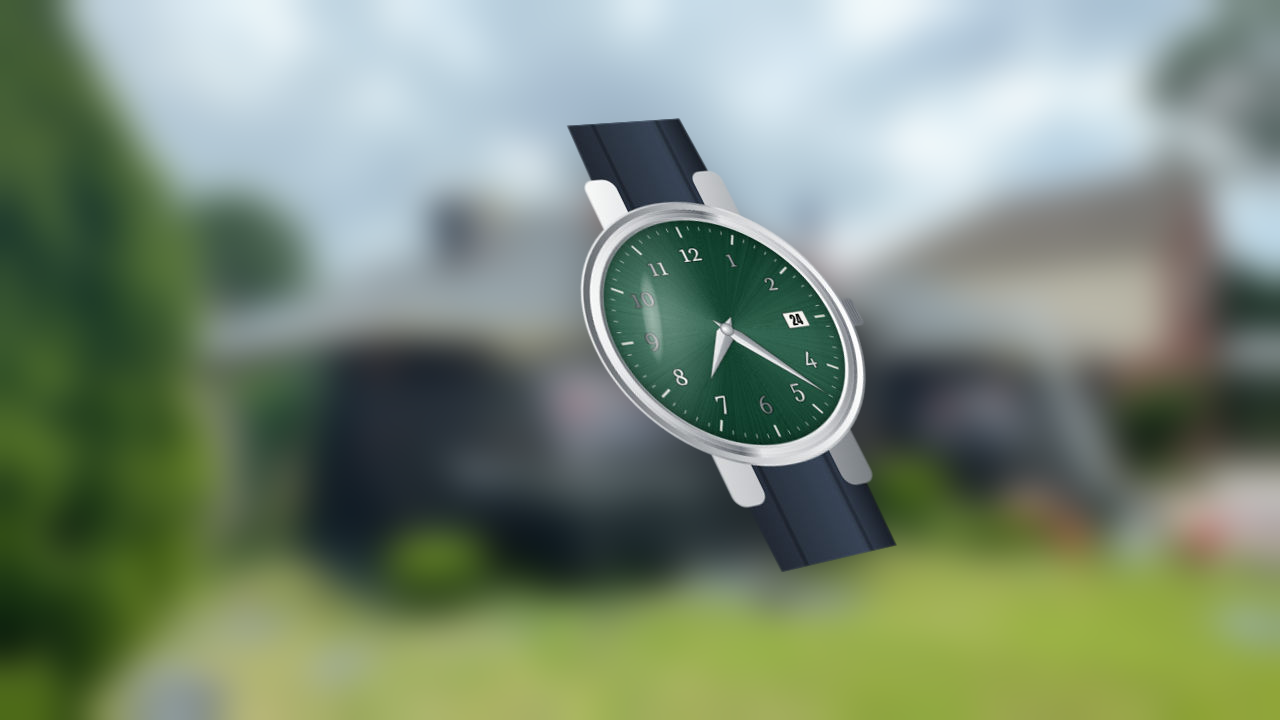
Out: 7:23
